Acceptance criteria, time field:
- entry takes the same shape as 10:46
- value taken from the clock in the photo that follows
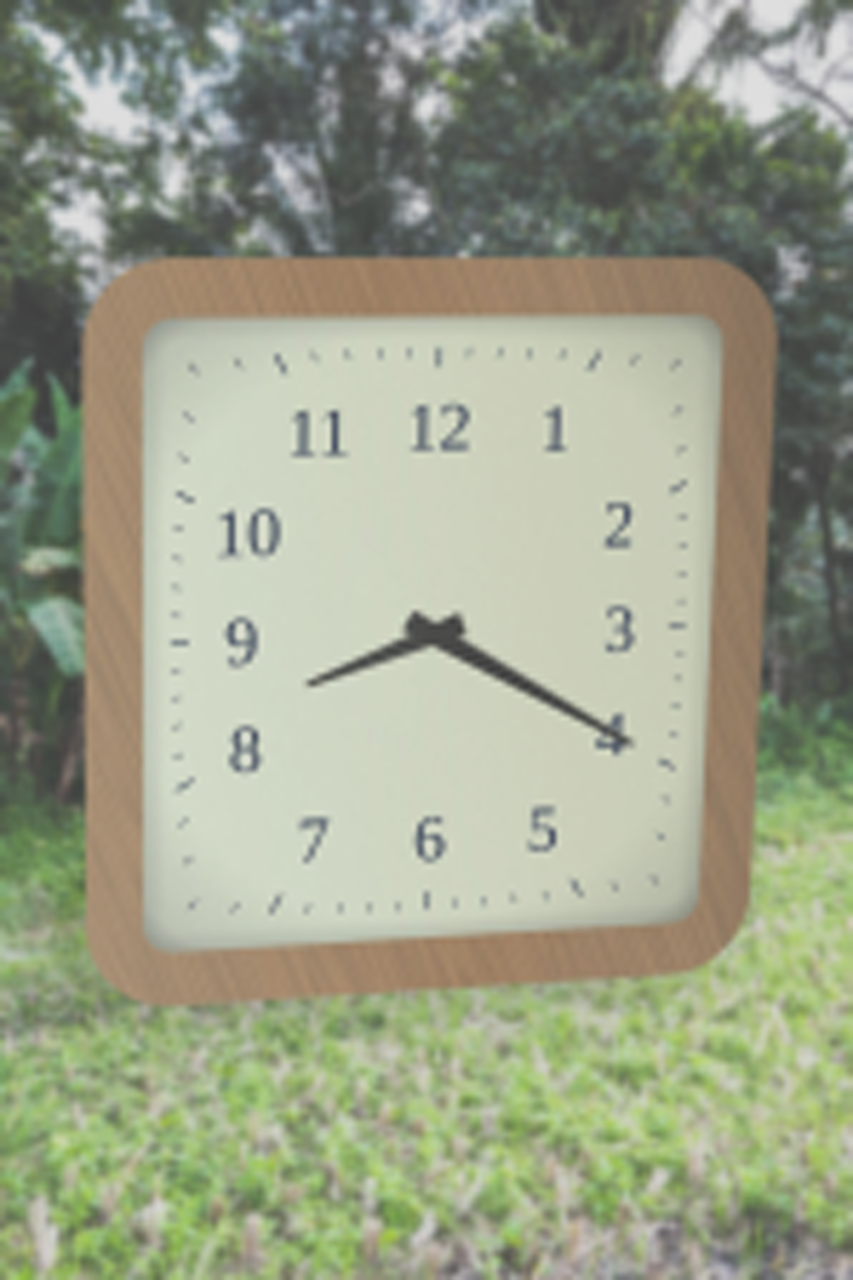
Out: 8:20
